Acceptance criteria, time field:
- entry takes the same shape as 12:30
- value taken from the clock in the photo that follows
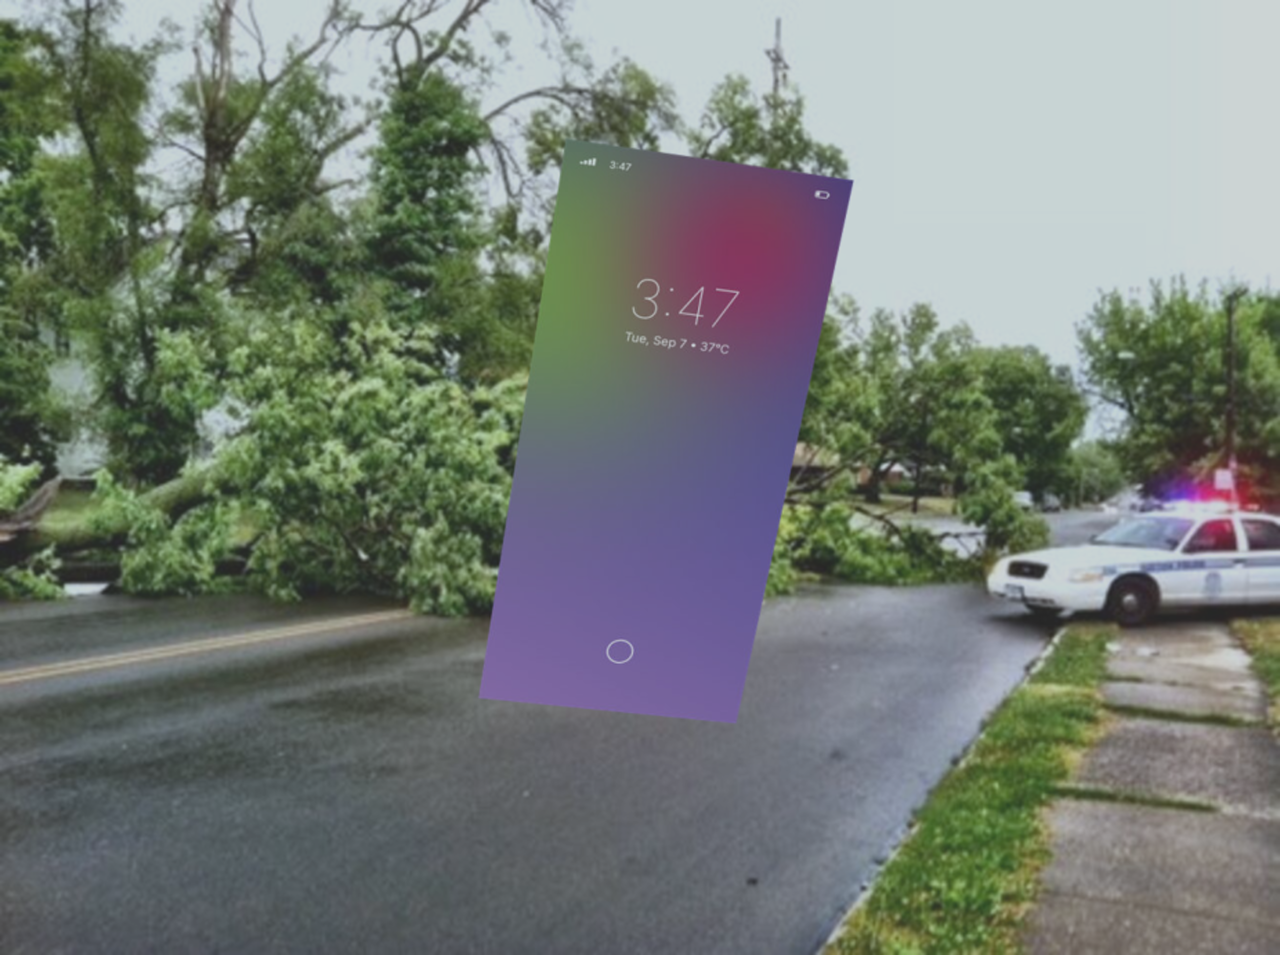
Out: 3:47
